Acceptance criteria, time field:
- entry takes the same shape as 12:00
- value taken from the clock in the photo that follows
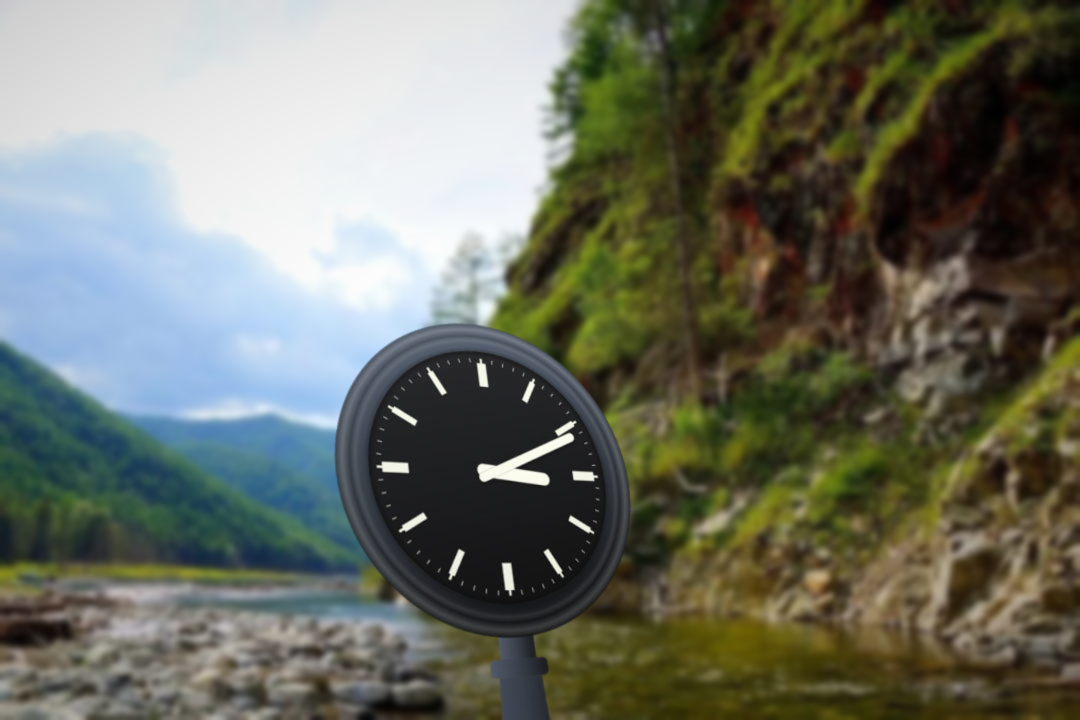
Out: 3:11
